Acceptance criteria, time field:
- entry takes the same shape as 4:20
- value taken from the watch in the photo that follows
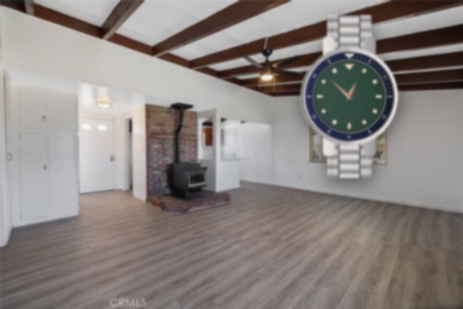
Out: 12:52
